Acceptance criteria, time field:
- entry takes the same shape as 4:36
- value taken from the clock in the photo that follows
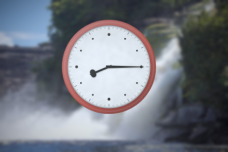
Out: 8:15
